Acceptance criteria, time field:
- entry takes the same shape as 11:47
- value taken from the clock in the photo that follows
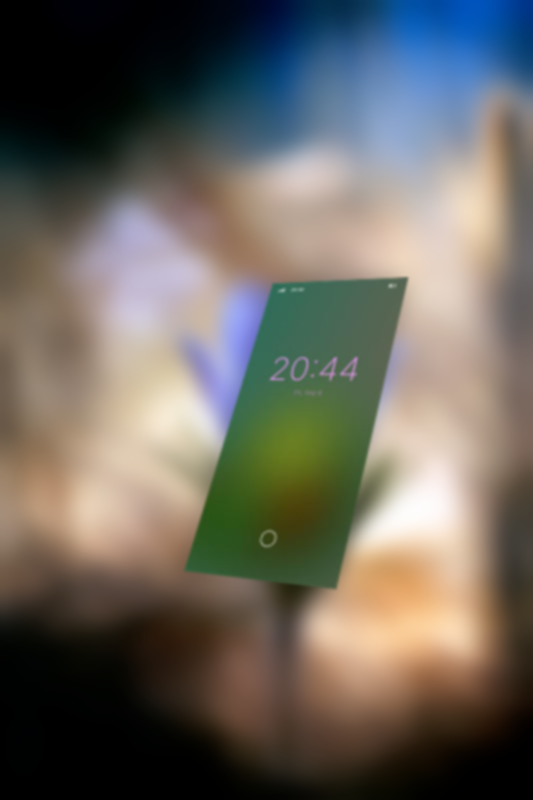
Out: 20:44
